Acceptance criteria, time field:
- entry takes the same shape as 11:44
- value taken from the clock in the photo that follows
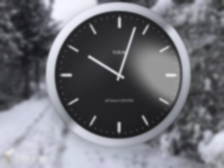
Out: 10:03
